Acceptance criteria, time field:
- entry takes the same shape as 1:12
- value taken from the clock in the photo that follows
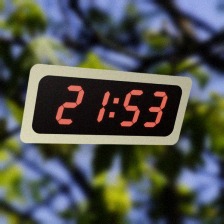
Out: 21:53
